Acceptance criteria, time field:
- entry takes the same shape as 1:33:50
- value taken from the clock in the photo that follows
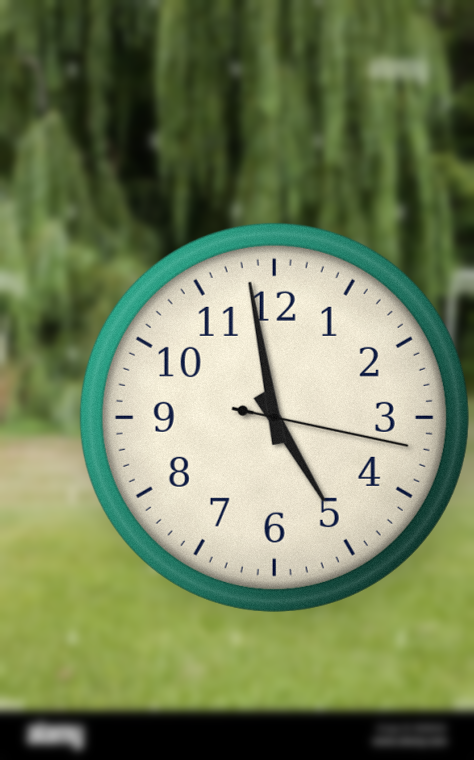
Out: 4:58:17
